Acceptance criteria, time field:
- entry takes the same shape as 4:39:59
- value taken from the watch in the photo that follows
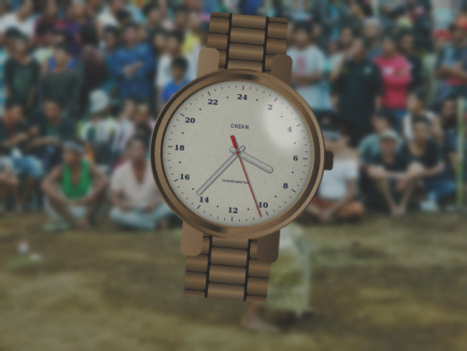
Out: 7:36:26
